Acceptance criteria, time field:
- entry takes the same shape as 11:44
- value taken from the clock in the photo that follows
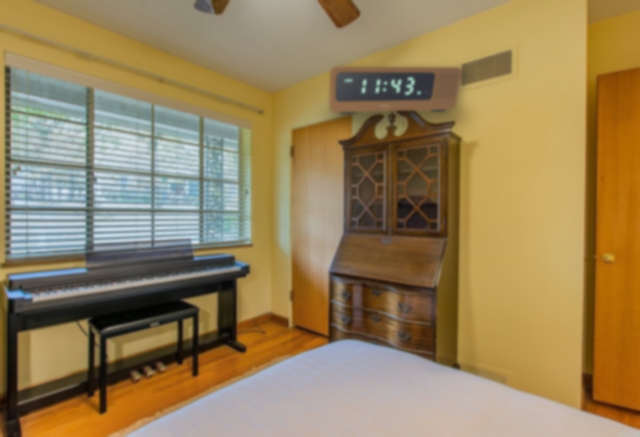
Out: 11:43
